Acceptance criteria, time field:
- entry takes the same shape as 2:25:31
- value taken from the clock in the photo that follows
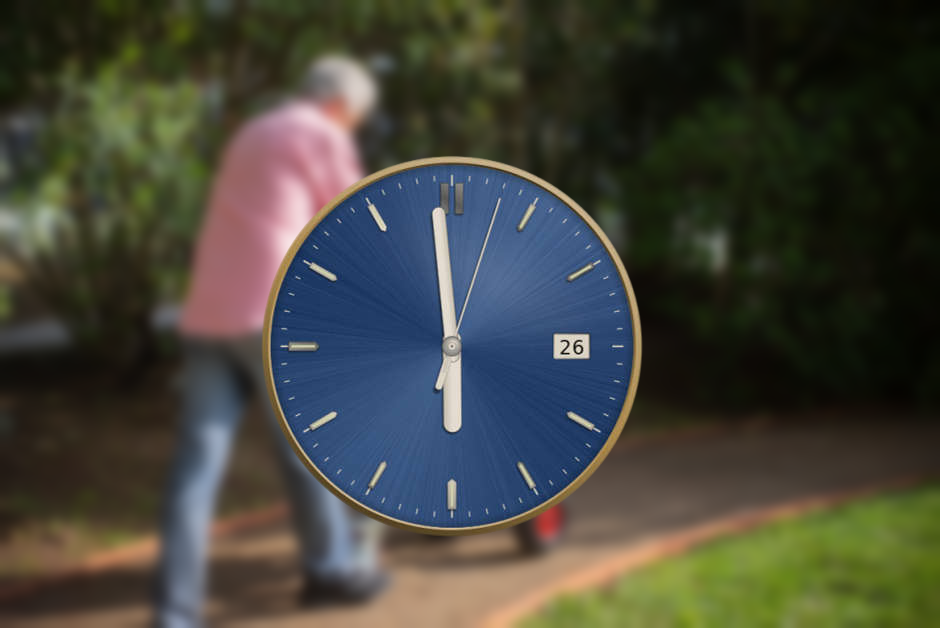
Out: 5:59:03
